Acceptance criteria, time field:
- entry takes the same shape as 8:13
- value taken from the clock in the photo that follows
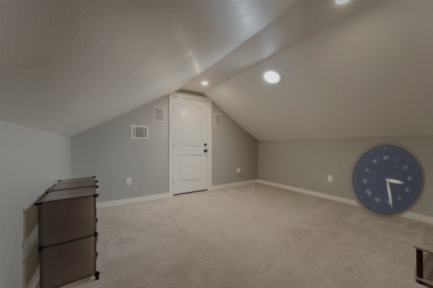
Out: 3:29
